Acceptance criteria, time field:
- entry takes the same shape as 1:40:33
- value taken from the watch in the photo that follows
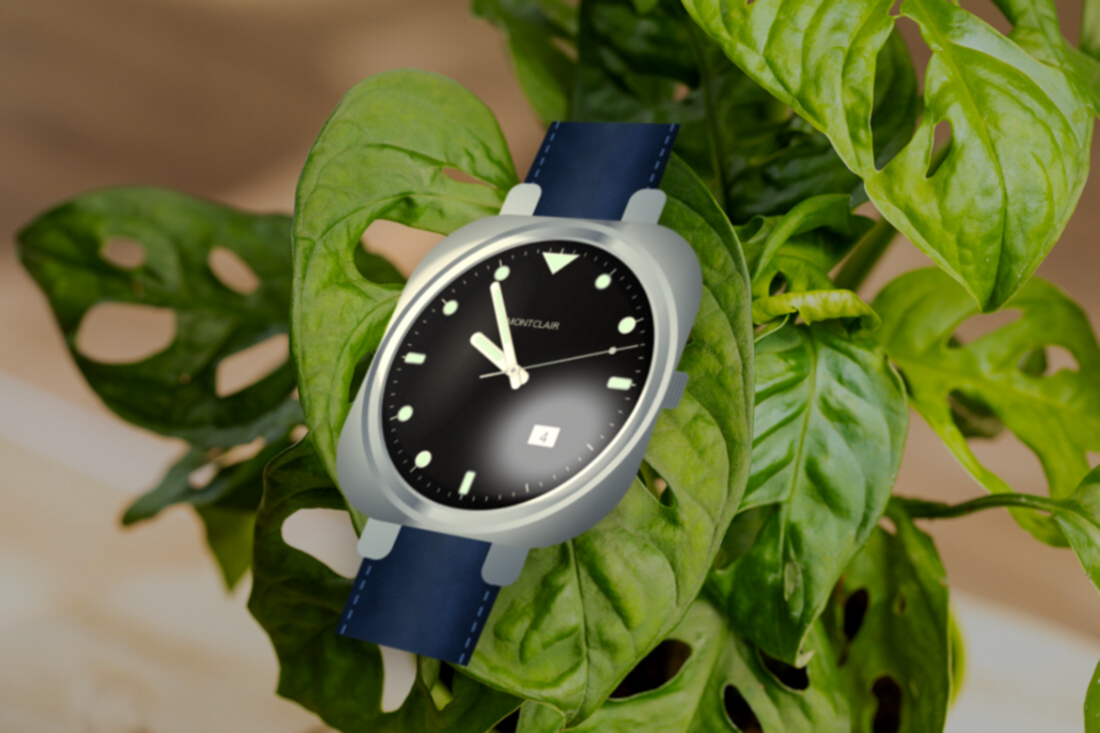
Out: 9:54:12
